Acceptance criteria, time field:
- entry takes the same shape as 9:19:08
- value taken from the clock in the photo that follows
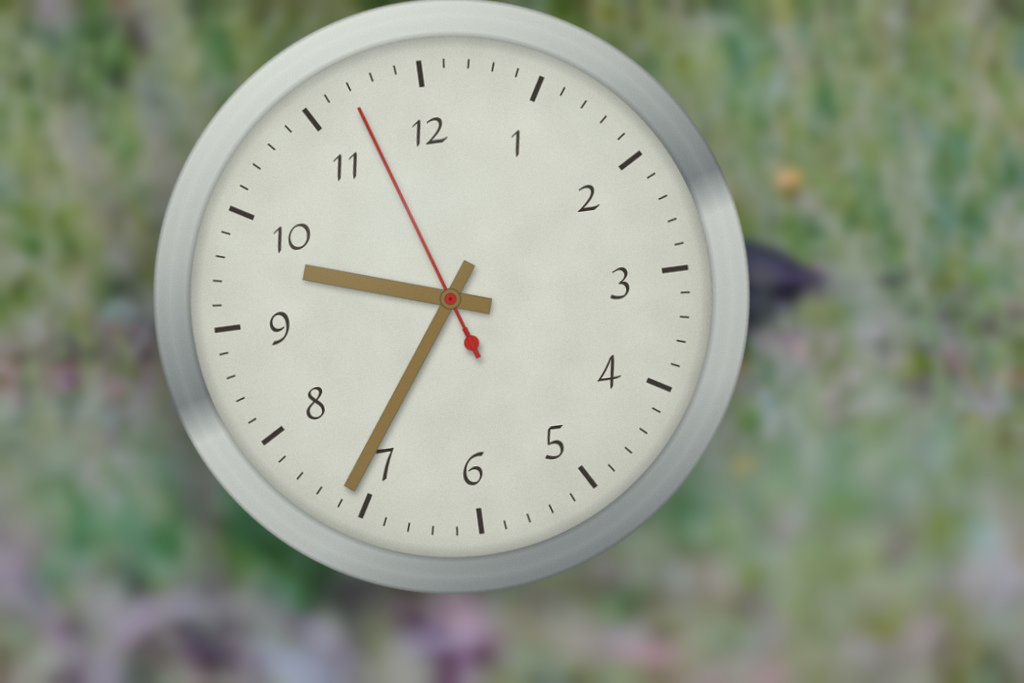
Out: 9:35:57
